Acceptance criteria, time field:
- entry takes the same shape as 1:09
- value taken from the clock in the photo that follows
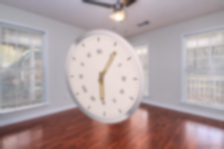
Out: 6:06
